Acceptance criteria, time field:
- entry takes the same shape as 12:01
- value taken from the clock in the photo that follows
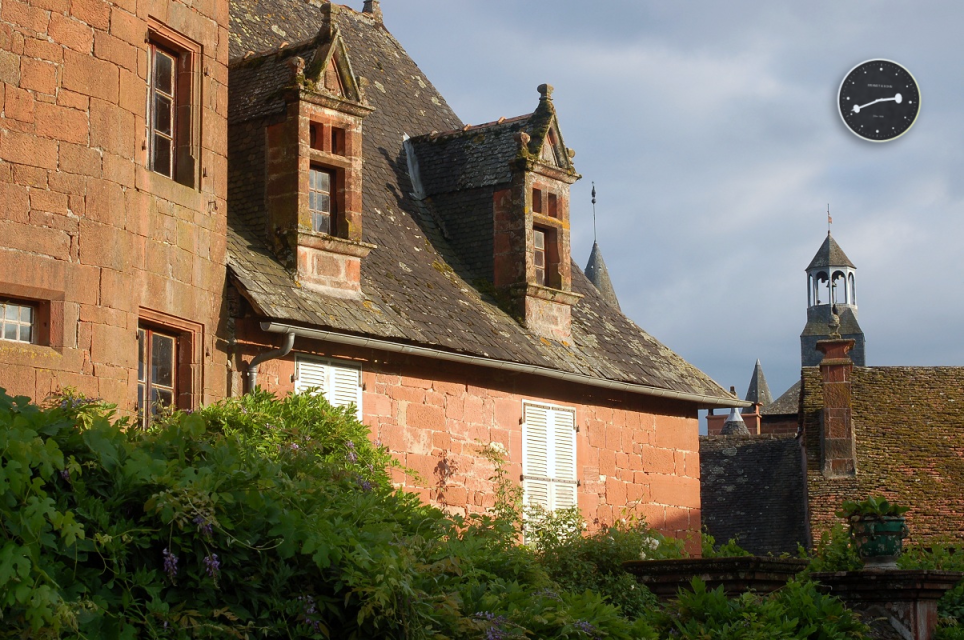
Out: 2:41
